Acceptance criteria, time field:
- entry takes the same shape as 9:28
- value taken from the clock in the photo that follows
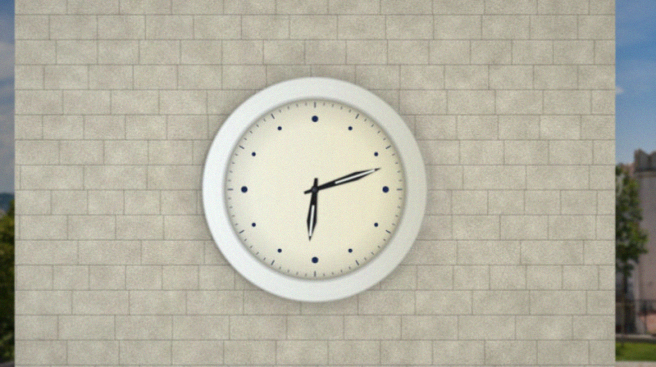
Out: 6:12
